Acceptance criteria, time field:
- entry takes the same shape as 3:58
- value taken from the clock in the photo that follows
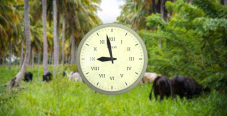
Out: 8:58
